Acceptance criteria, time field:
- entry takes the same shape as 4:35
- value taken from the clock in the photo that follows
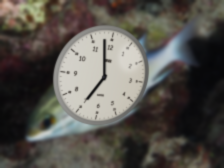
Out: 6:58
